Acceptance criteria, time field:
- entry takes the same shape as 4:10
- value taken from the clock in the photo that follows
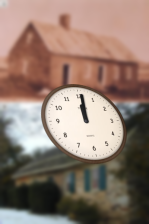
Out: 12:01
